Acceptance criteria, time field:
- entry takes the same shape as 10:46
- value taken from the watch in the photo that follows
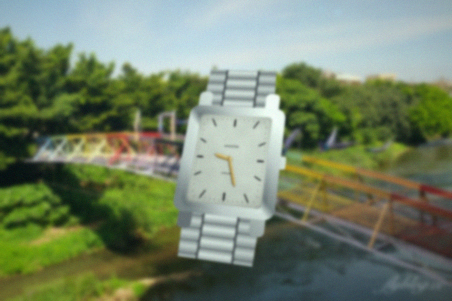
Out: 9:27
